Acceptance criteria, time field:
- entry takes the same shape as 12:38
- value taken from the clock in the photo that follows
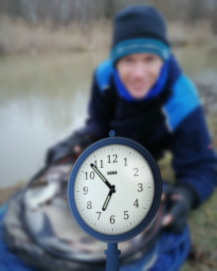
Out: 6:53
